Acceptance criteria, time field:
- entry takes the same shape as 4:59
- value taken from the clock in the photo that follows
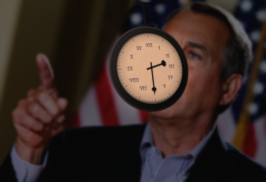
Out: 2:30
